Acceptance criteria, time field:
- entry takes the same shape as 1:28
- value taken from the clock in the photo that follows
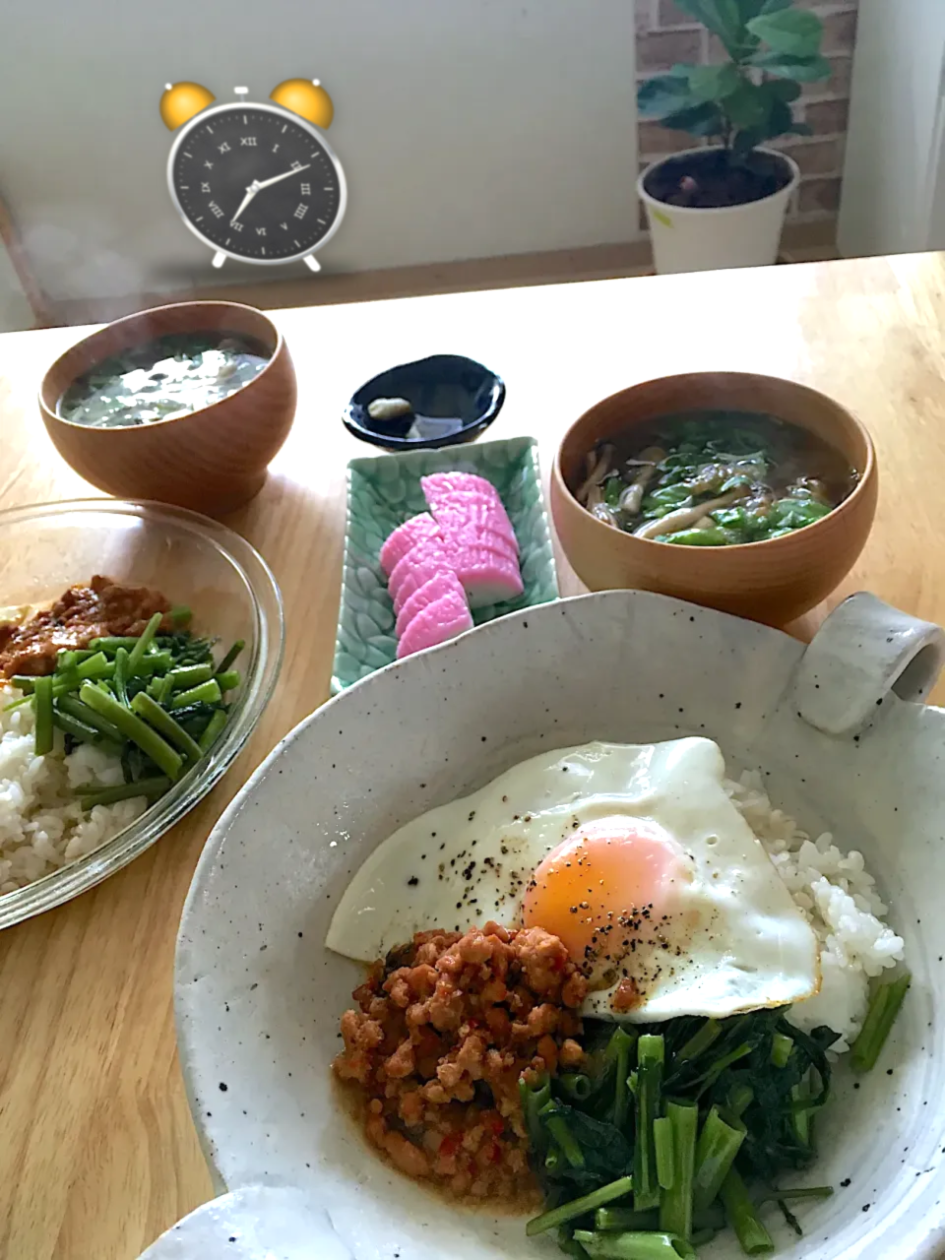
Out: 7:11
